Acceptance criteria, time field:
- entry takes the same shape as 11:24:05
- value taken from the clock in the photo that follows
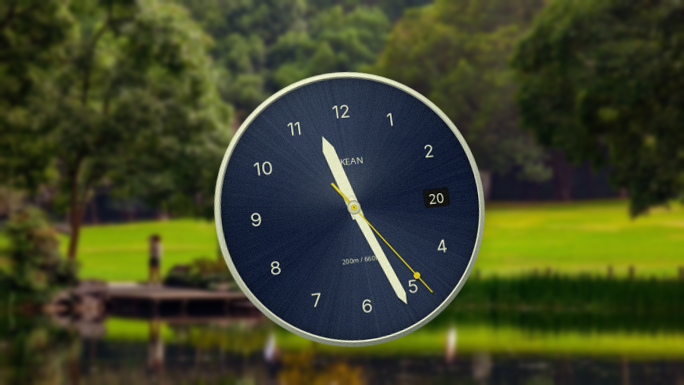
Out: 11:26:24
